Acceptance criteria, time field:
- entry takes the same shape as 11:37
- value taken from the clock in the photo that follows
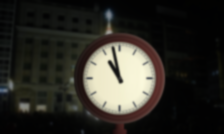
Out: 10:58
